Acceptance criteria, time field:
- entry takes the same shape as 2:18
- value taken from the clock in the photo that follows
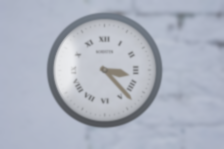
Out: 3:23
